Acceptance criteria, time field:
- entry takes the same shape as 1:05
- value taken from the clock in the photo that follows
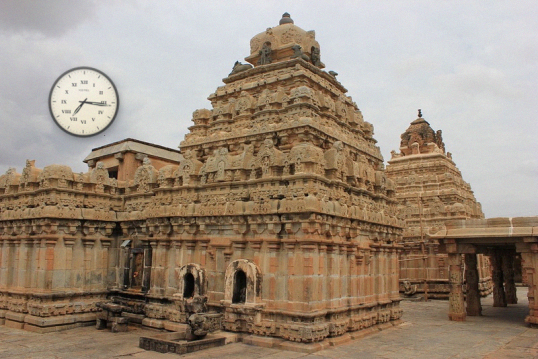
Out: 7:16
